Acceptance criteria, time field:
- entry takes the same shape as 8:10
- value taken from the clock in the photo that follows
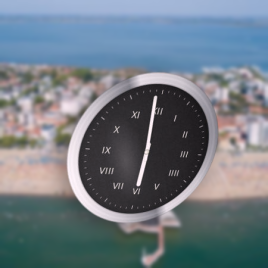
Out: 5:59
